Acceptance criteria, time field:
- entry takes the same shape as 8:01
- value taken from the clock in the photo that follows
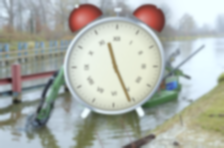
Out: 11:26
